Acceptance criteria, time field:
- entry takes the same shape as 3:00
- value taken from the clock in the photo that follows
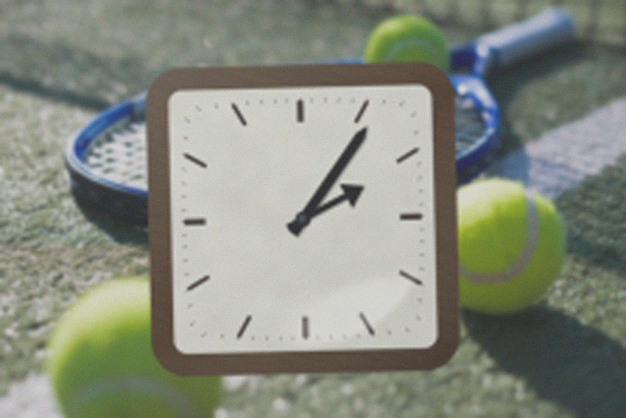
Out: 2:06
